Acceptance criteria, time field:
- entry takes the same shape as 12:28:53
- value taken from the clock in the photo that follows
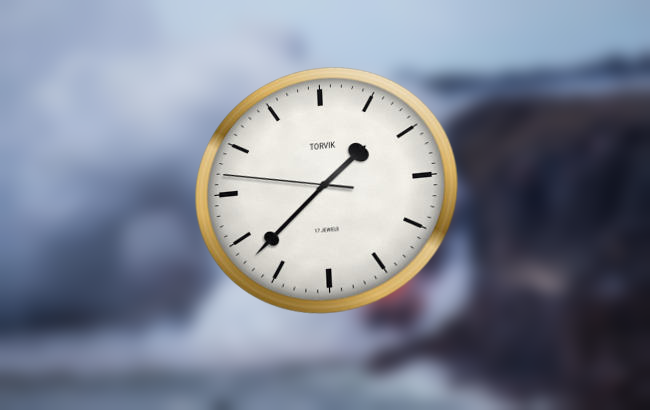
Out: 1:37:47
